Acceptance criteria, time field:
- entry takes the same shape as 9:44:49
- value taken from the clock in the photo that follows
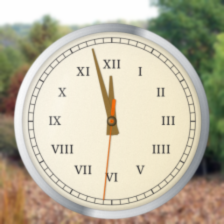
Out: 11:57:31
